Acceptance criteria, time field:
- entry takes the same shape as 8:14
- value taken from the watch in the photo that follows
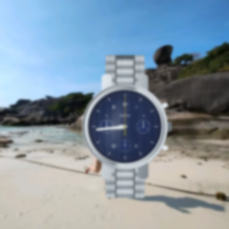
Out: 8:44
